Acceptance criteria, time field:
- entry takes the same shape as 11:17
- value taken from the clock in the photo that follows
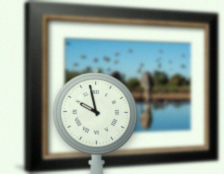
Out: 9:58
